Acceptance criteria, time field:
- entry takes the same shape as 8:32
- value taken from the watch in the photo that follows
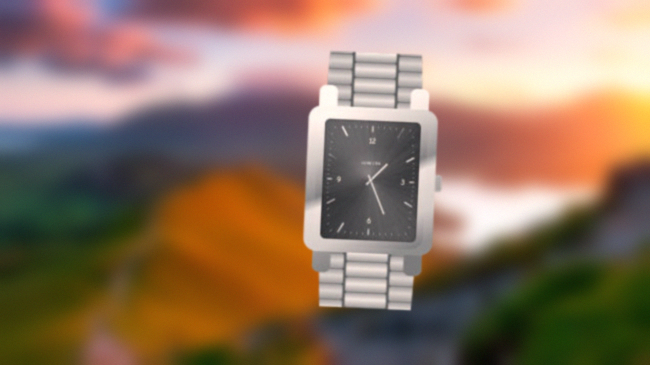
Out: 1:26
